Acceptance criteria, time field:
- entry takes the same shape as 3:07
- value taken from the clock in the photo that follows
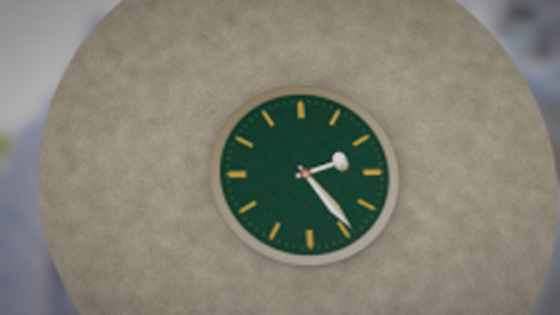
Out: 2:24
